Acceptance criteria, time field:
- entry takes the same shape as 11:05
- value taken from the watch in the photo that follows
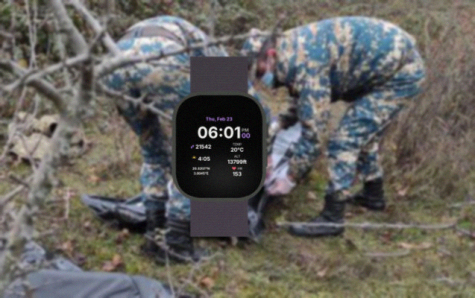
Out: 6:01
